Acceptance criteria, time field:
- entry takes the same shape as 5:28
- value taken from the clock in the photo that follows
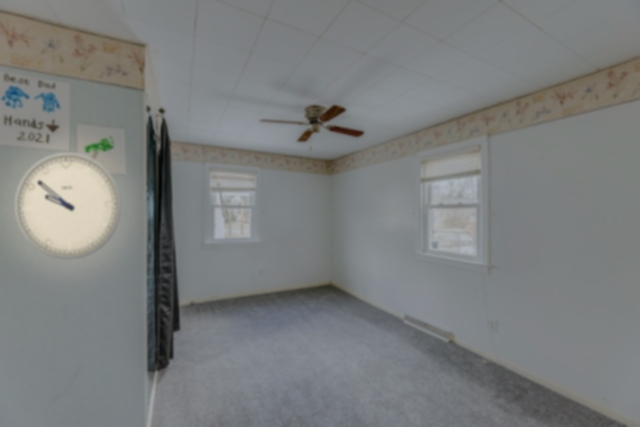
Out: 9:52
